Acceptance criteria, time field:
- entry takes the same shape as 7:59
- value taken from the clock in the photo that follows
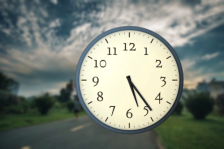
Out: 5:24
